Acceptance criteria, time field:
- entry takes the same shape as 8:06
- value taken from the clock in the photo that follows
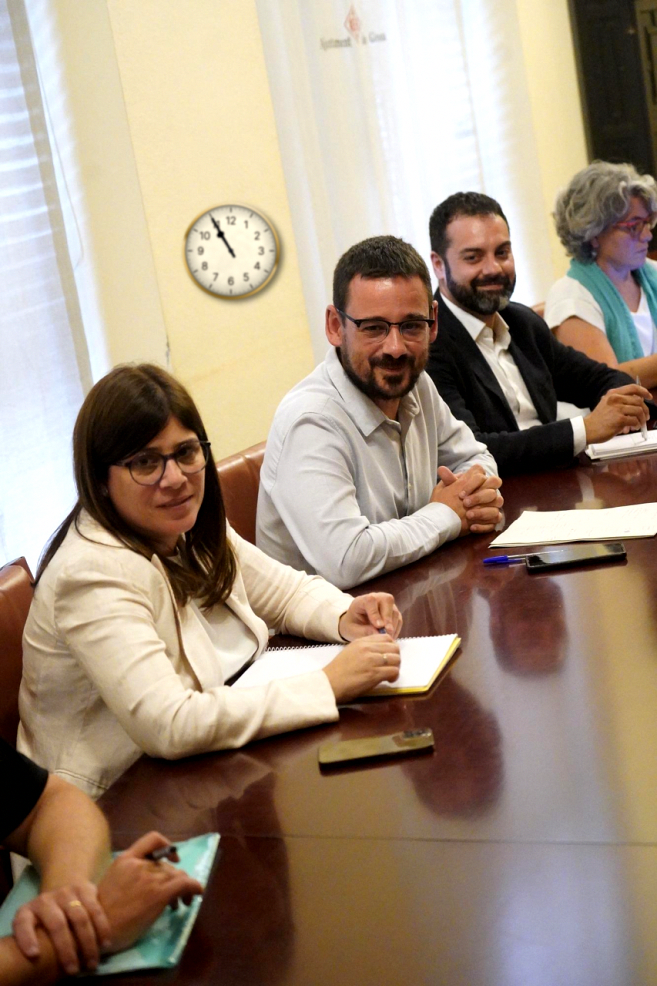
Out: 10:55
